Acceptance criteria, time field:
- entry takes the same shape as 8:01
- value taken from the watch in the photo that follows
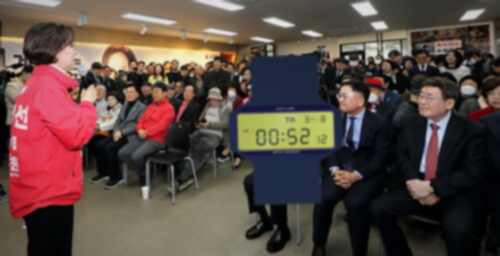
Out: 0:52
